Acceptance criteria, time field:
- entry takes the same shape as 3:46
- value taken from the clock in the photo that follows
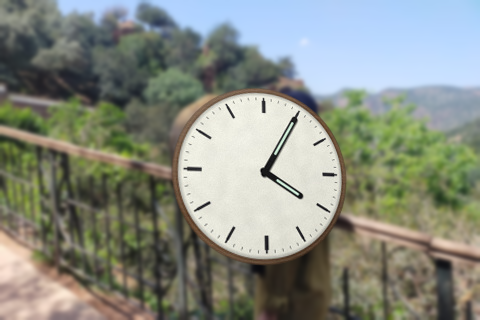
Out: 4:05
